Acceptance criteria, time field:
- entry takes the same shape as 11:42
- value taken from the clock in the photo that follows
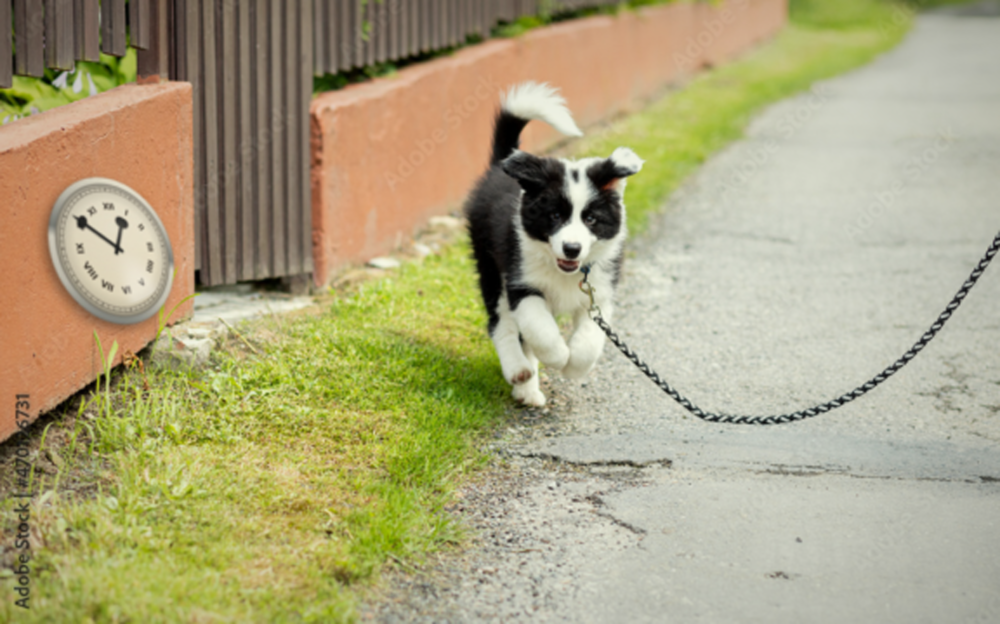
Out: 12:51
